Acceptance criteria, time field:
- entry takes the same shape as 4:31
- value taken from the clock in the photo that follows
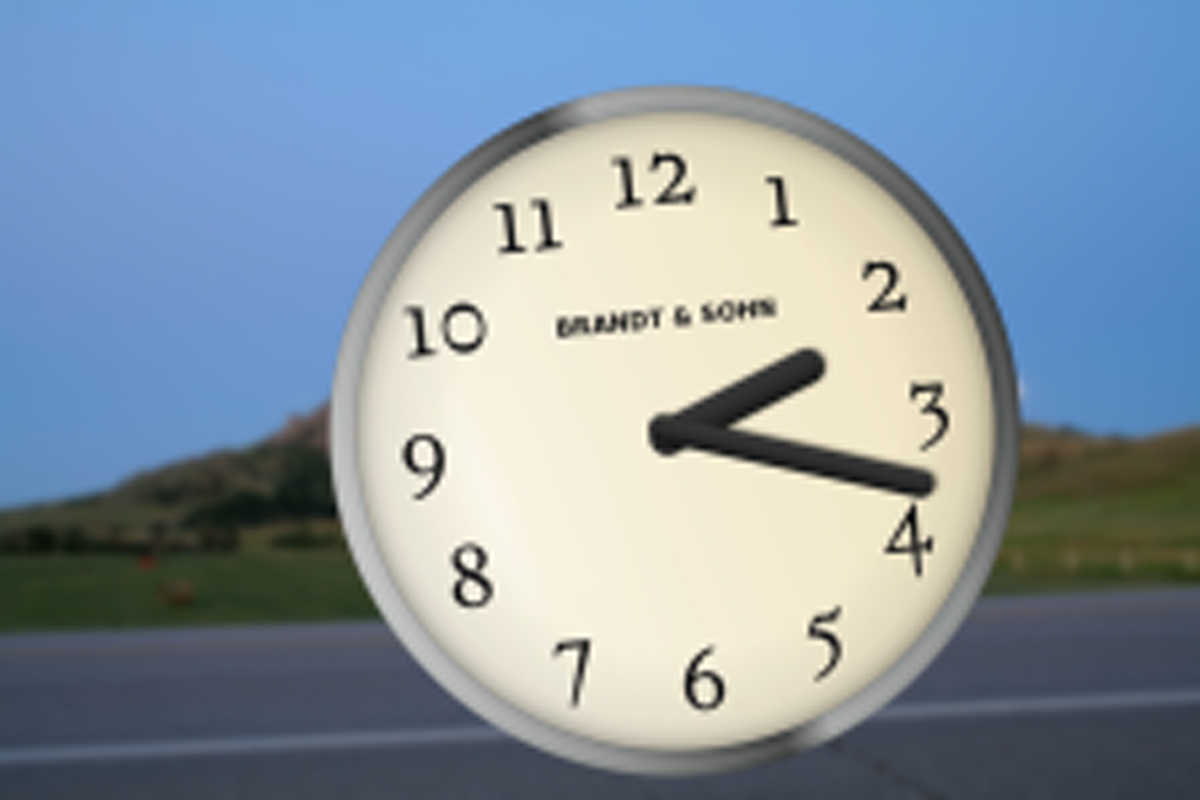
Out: 2:18
